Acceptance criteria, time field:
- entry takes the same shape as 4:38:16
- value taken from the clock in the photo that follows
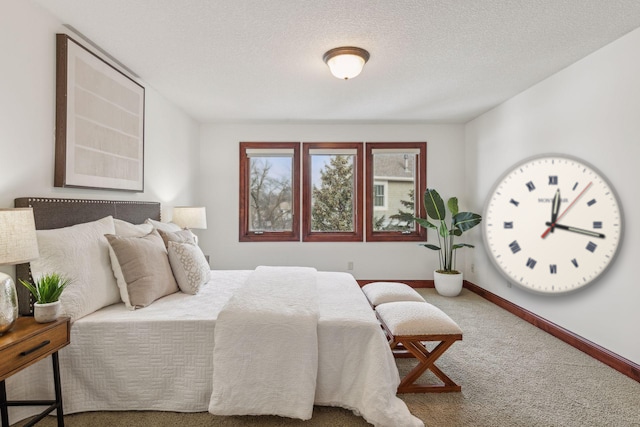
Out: 12:17:07
